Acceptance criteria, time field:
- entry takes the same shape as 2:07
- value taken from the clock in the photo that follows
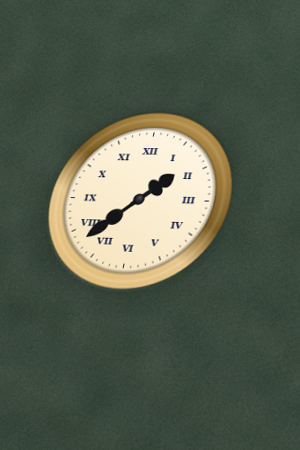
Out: 1:38
